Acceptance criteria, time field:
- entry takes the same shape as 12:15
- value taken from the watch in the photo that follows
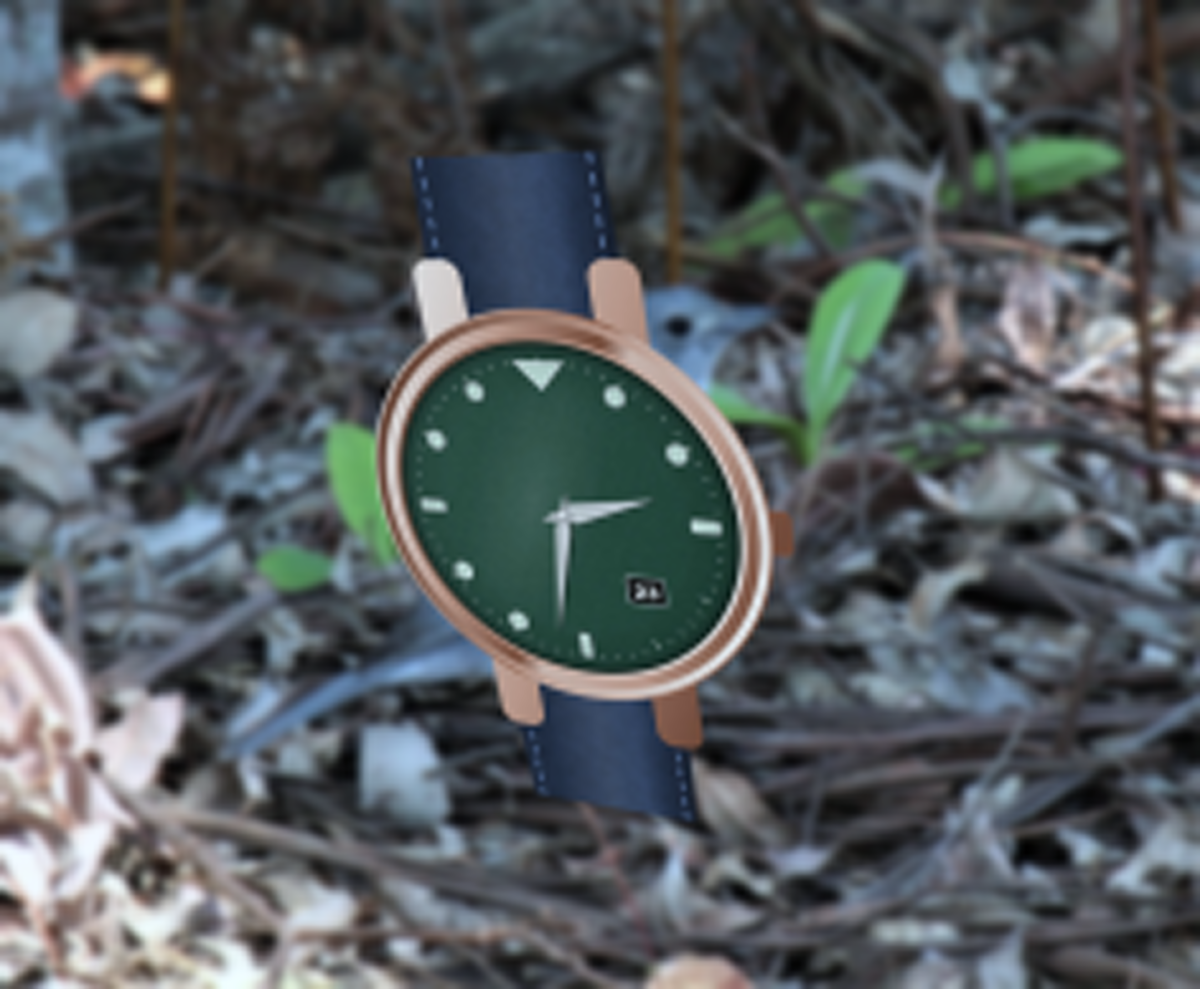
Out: 2:32
